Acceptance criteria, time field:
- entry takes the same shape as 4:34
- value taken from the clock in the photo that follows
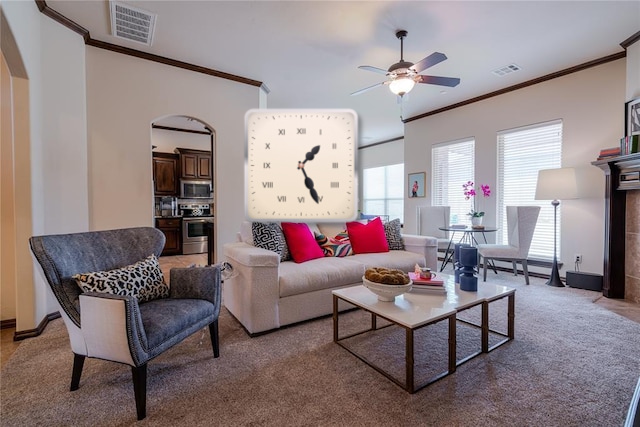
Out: 1:26
